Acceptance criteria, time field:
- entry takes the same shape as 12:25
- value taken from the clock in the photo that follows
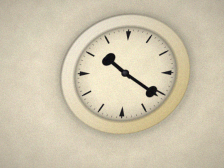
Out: 10:21
